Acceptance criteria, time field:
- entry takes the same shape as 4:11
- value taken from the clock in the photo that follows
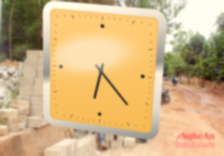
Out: 6:23
